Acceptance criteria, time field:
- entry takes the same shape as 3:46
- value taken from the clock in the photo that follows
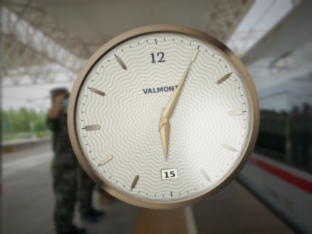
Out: 6:05
